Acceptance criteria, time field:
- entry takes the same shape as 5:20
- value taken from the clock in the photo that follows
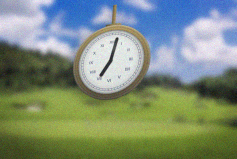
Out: 7:02
